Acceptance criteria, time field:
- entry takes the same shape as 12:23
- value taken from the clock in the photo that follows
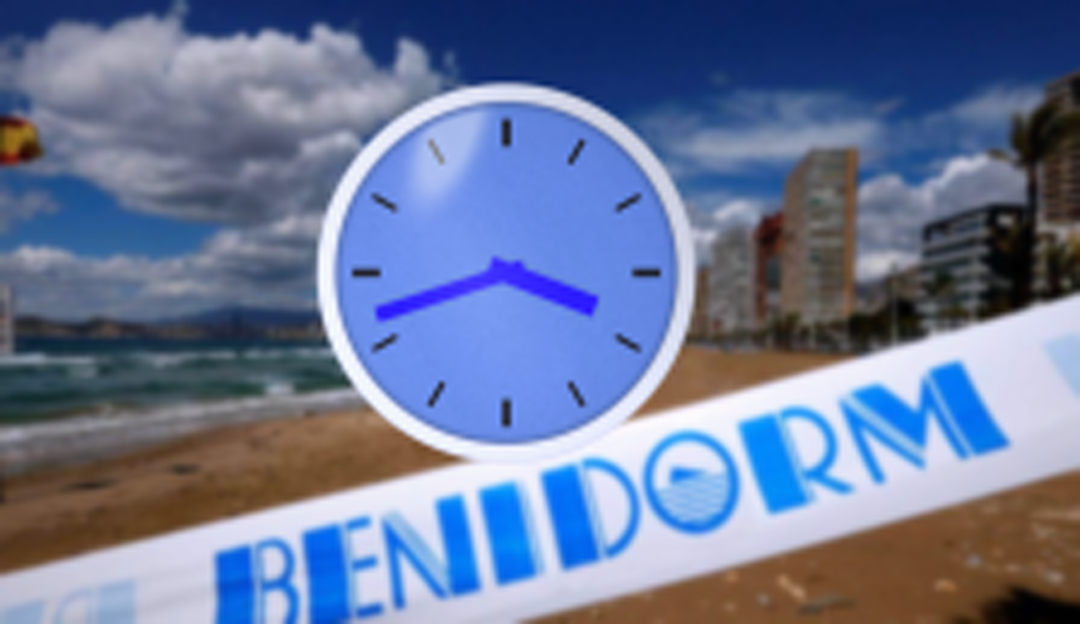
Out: 3:42
